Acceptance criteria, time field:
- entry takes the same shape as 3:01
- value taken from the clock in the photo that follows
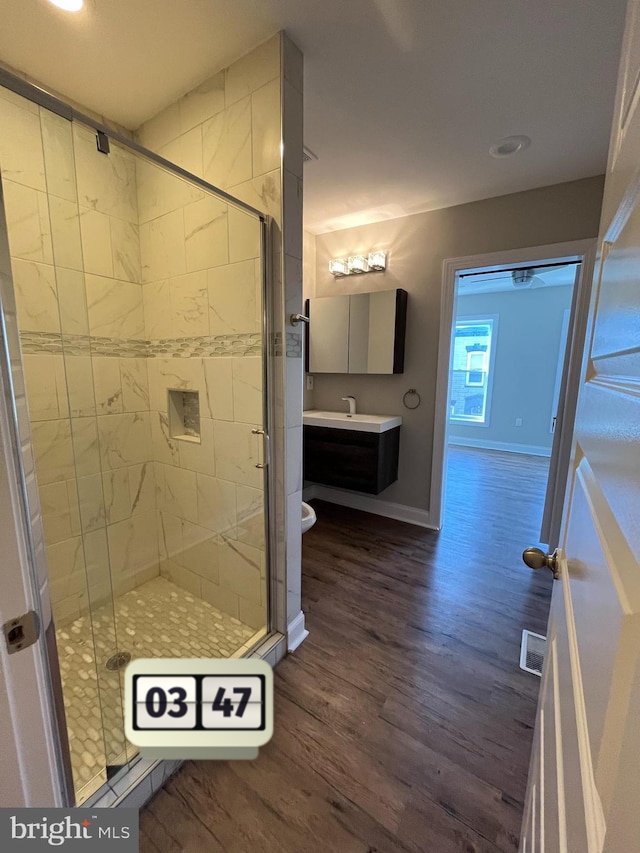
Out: 3:47
